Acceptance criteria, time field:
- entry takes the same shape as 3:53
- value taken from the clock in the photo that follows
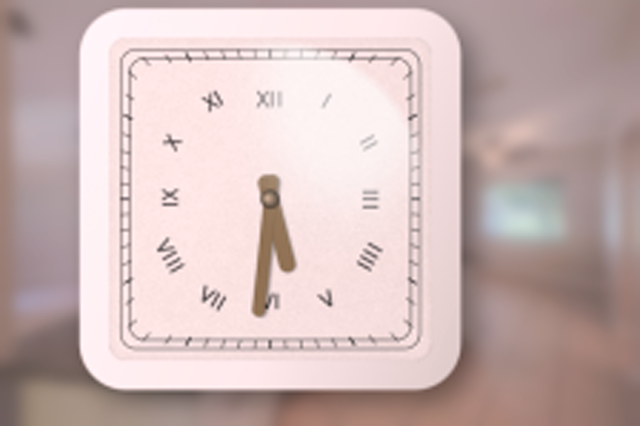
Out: 5:31
